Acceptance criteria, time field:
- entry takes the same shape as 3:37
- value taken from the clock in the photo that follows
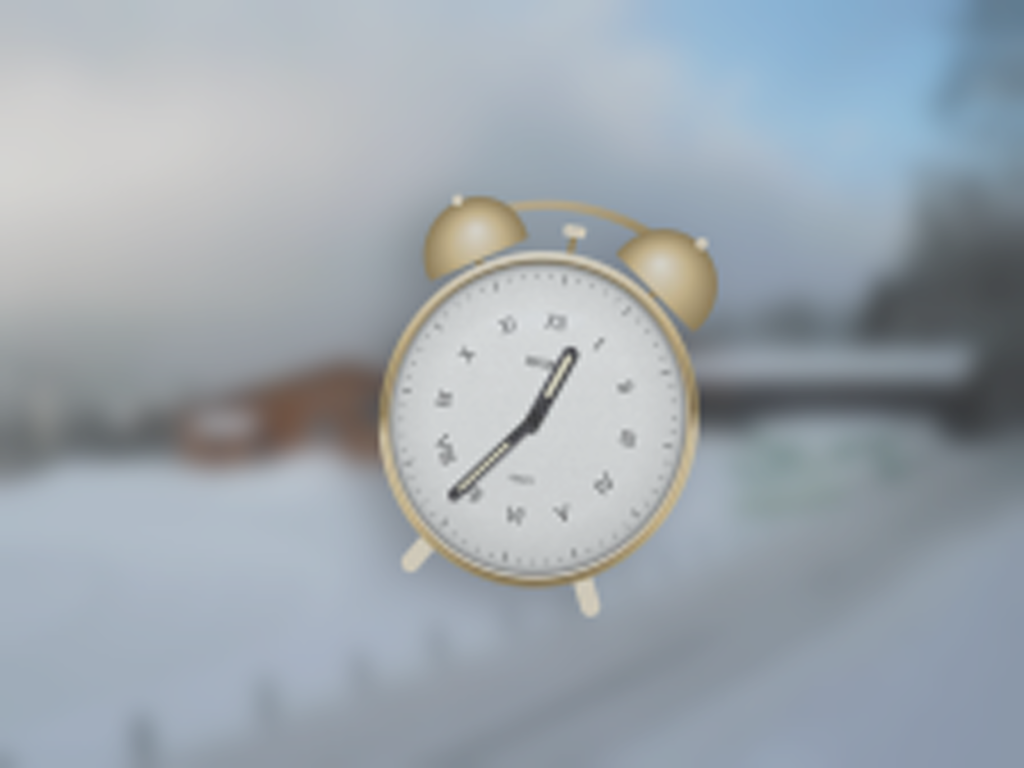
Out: 12:36
